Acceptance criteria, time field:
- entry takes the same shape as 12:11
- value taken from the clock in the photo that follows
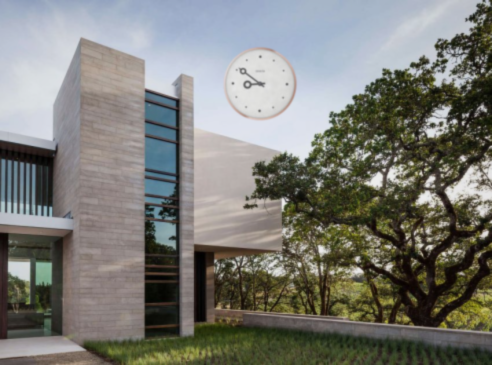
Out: 8:51
